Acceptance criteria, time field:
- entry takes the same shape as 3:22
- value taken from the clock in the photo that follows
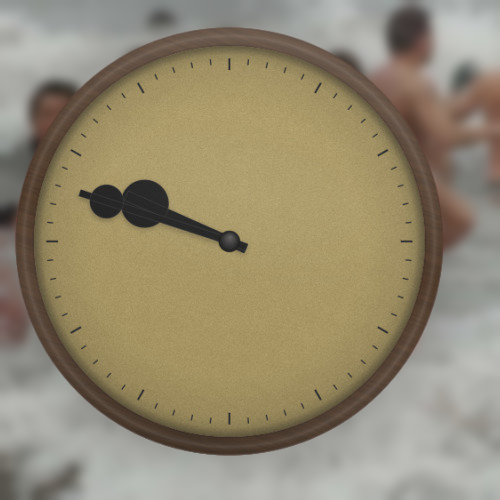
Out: 9:48
